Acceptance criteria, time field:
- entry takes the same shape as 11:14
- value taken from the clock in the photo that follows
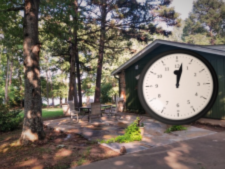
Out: 12:02
